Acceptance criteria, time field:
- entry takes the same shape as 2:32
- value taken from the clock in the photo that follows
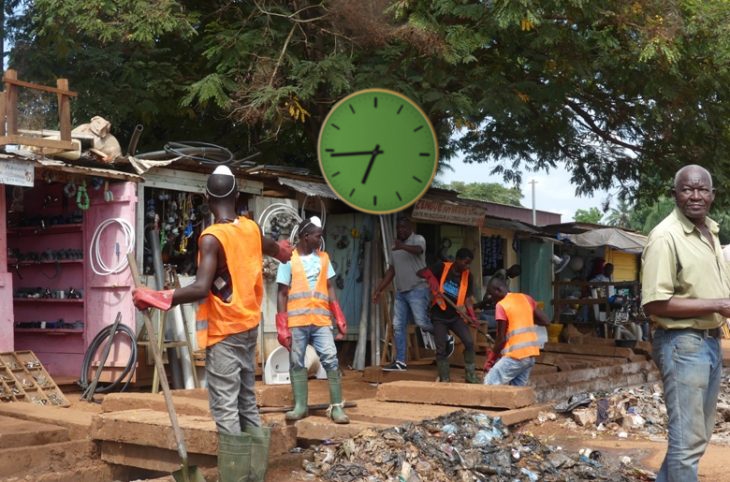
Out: 6:44
